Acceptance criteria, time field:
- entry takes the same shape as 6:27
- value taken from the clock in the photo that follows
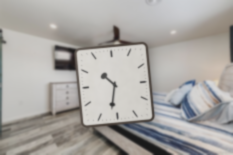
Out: 10:32
